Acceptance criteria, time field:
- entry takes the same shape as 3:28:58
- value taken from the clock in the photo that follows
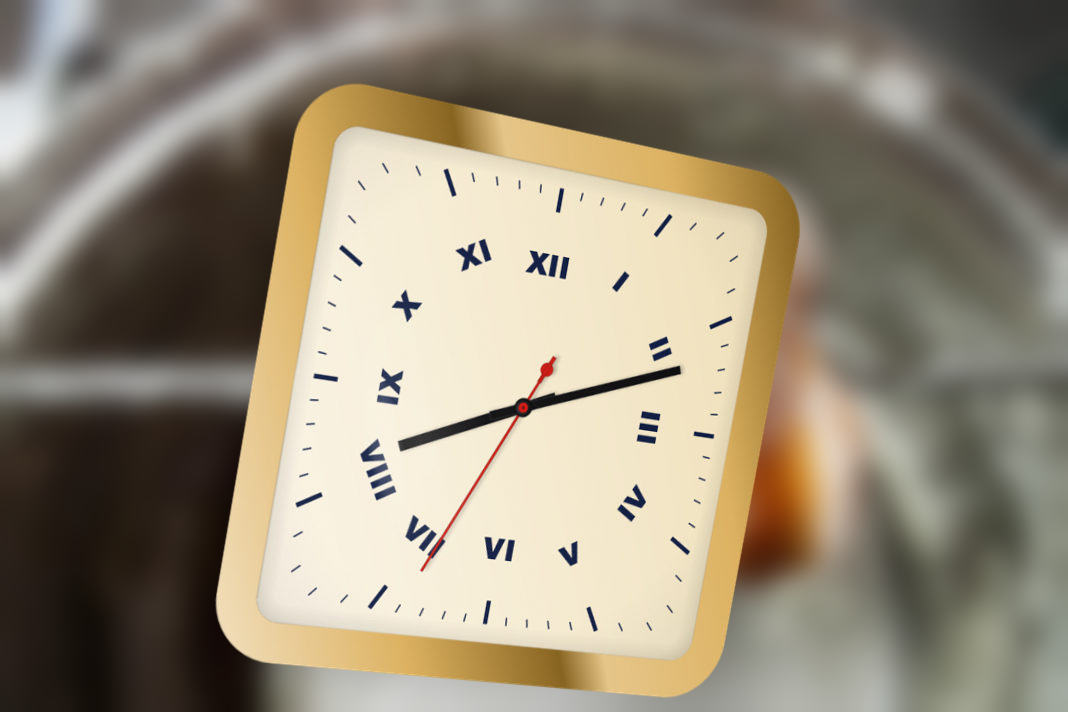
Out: 8:11:34
